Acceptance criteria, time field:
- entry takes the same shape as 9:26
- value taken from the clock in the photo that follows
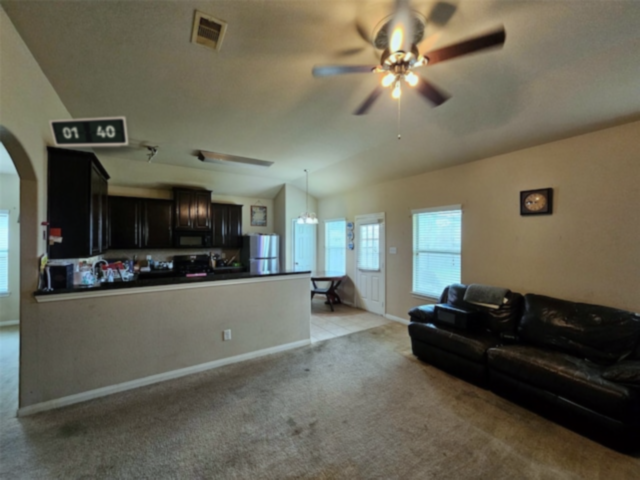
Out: 1:40
